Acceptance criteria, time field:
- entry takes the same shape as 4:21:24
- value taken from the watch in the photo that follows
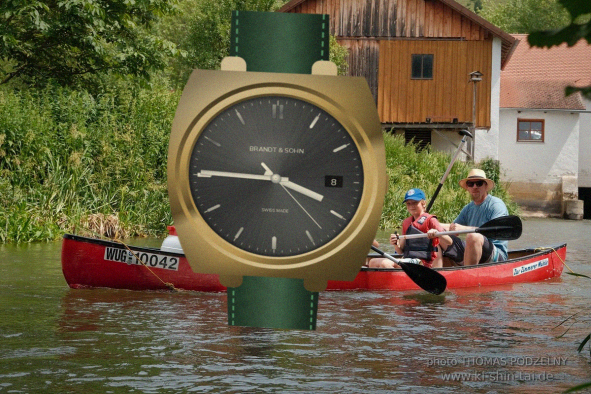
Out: 3:45:23
